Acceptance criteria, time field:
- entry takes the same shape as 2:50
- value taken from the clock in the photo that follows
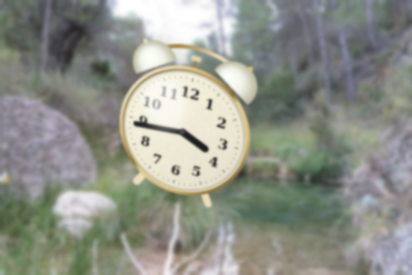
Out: 3:44
